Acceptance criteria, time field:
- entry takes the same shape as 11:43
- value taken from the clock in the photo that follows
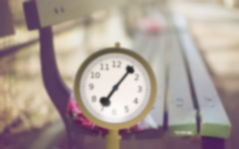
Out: 7:06
